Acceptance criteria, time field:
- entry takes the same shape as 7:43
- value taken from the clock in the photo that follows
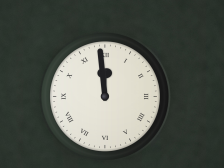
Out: 11:59
